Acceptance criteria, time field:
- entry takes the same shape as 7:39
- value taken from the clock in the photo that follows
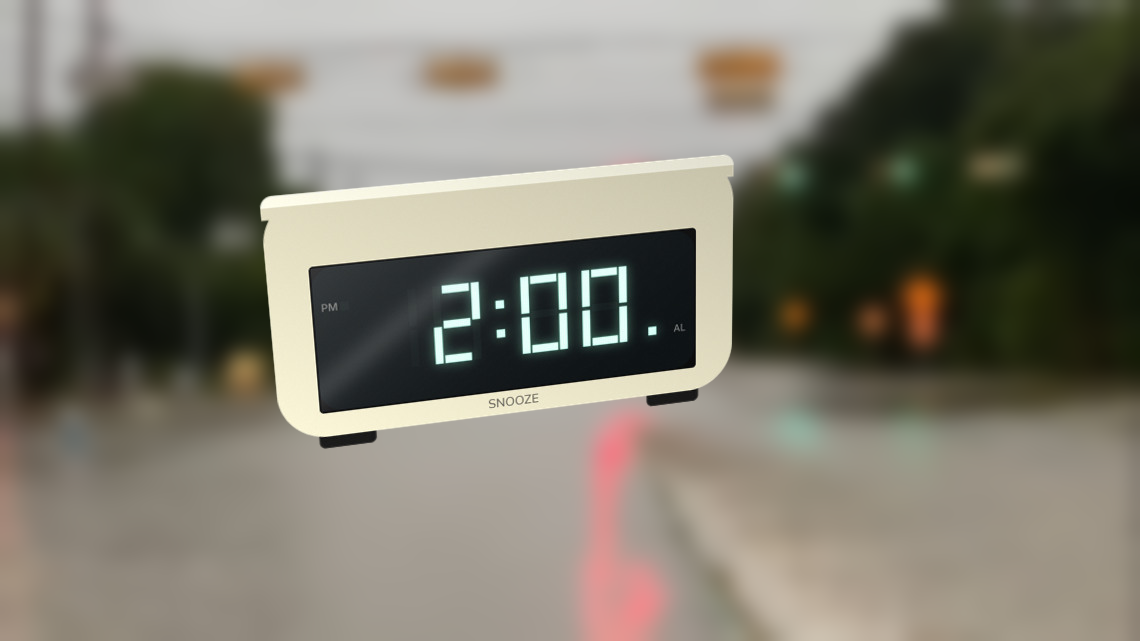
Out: 2:00
